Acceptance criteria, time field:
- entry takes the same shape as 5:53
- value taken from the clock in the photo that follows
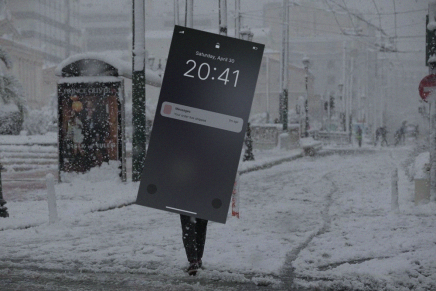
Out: 20:41
